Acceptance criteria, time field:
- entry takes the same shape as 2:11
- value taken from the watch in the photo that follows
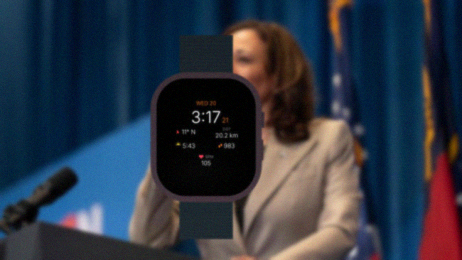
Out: 3:17
